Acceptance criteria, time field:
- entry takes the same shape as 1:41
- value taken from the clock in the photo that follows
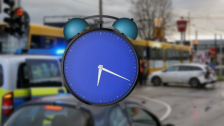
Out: 6:19
